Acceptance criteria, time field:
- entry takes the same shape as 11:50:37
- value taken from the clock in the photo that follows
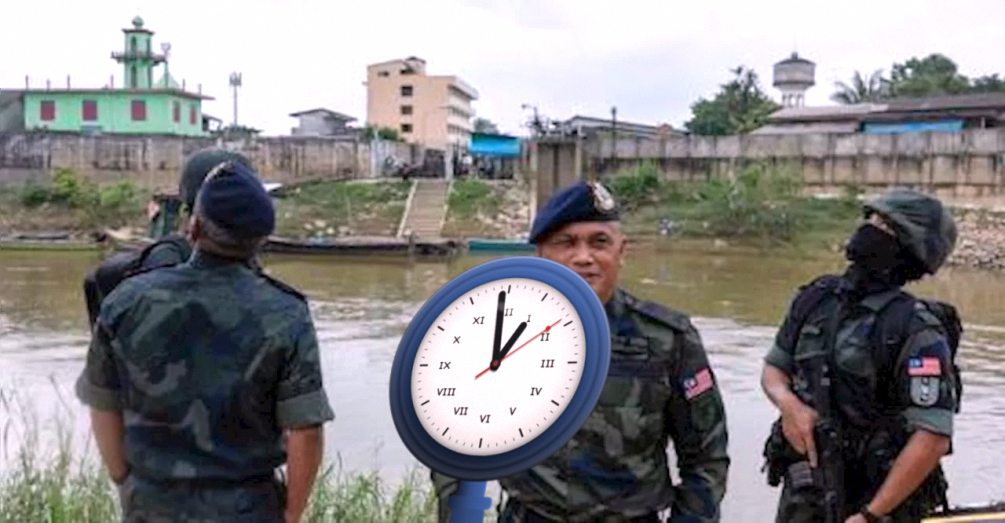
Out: 12:59:09
